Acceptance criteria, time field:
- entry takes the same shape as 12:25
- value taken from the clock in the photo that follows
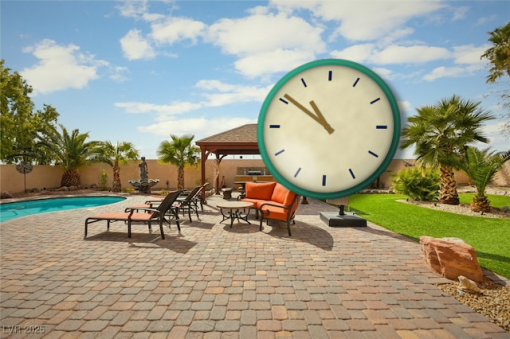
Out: 10:51
